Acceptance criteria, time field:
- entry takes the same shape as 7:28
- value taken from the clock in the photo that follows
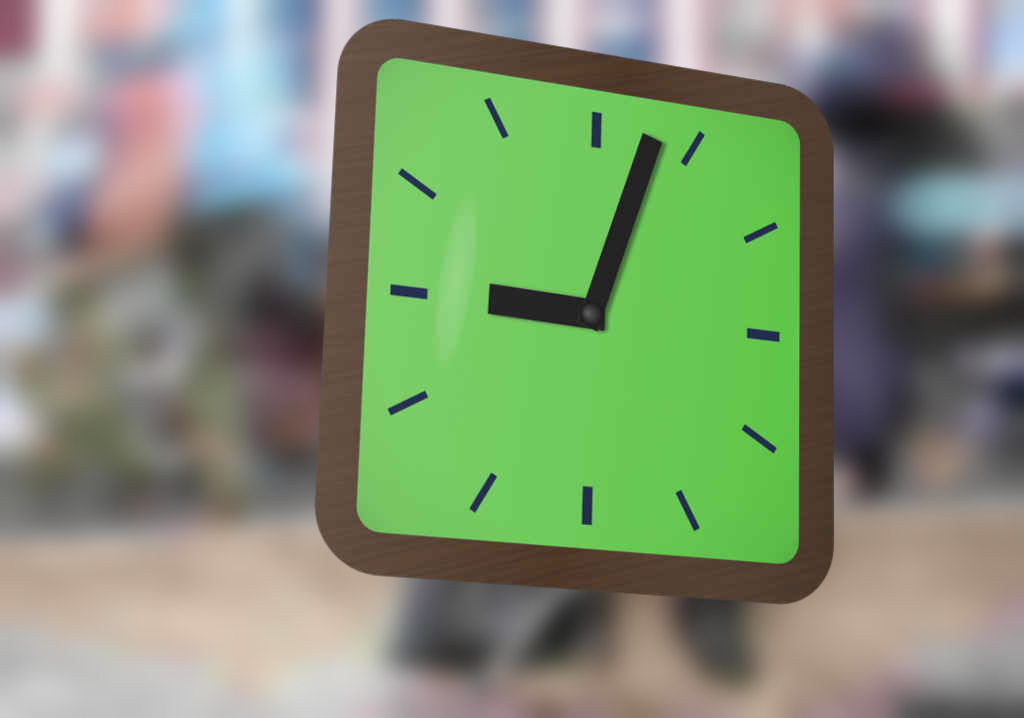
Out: 9:03
